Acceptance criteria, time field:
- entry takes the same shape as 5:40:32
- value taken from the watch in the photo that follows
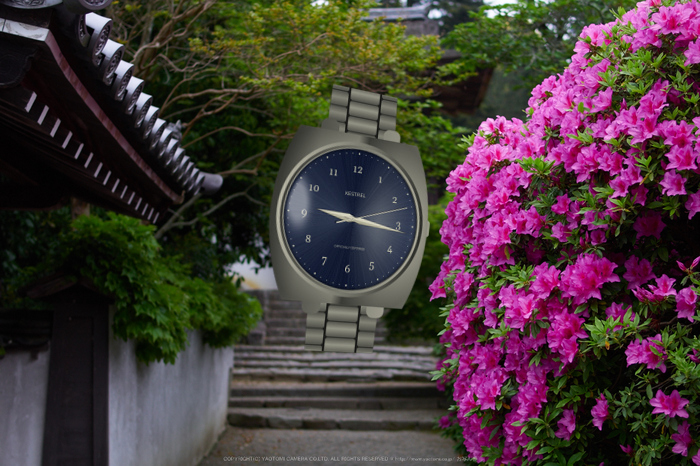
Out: 9:16:12
